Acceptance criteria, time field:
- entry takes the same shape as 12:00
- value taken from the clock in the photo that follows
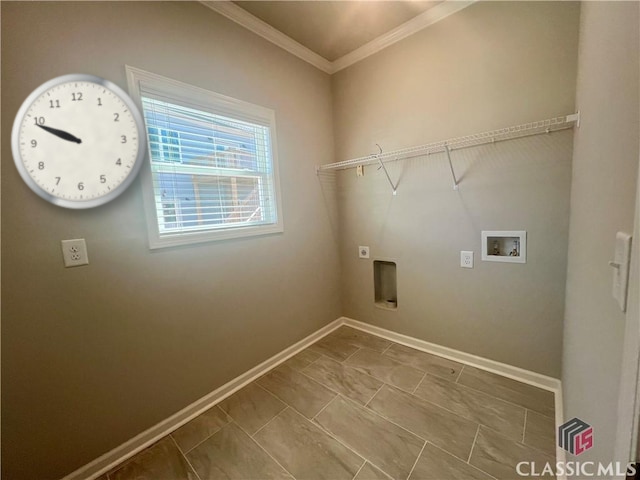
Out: 9:49
